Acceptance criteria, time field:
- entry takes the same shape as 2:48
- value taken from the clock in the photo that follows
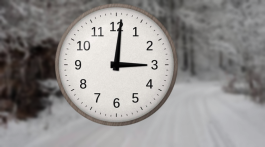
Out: 3:01
